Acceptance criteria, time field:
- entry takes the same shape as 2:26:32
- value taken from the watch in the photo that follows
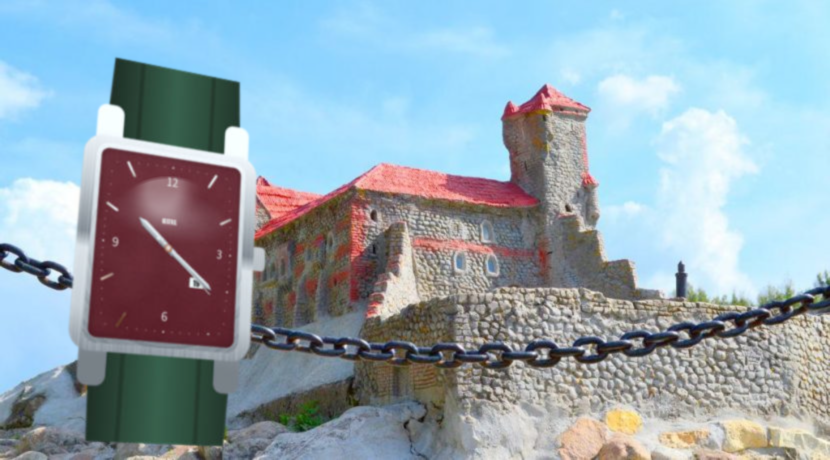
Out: 10:21:22
